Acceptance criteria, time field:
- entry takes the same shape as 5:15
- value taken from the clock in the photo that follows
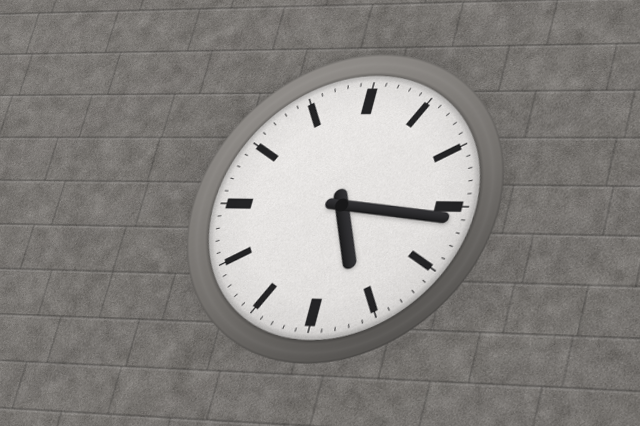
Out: 5:16
